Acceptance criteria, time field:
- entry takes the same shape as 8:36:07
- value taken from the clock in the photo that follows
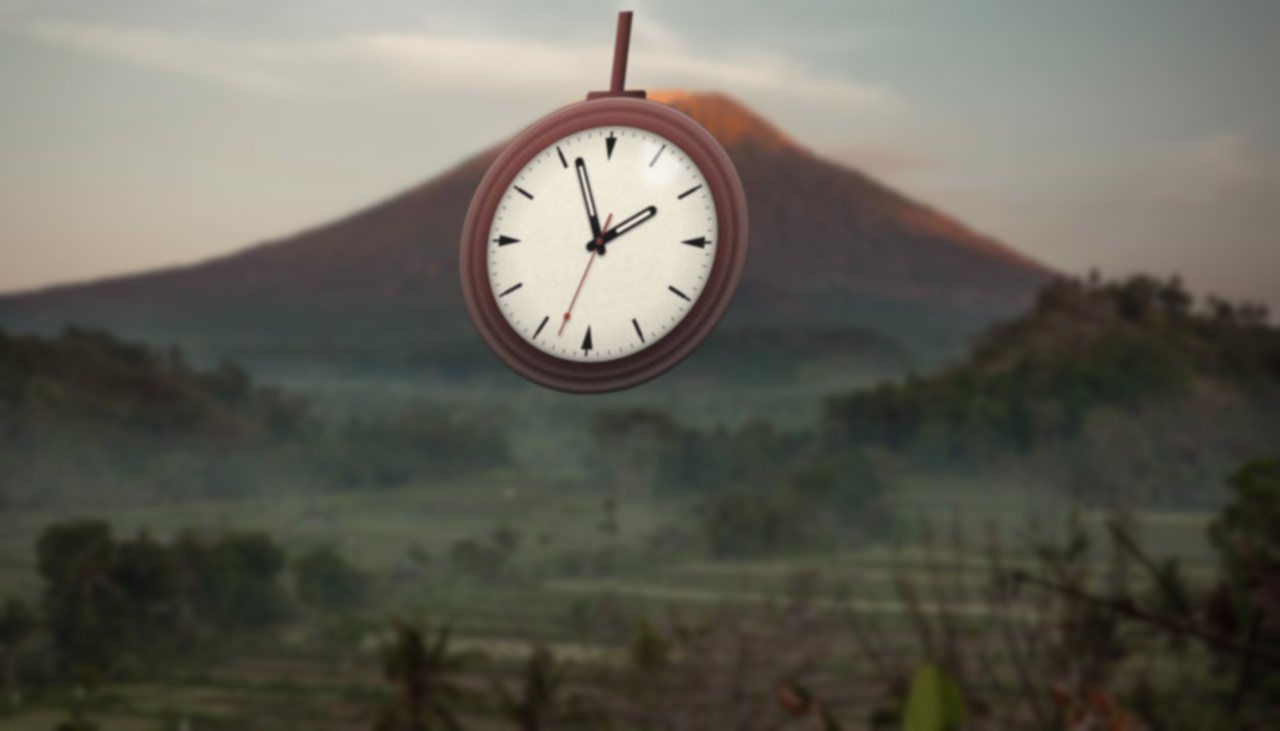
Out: 1:56:33
